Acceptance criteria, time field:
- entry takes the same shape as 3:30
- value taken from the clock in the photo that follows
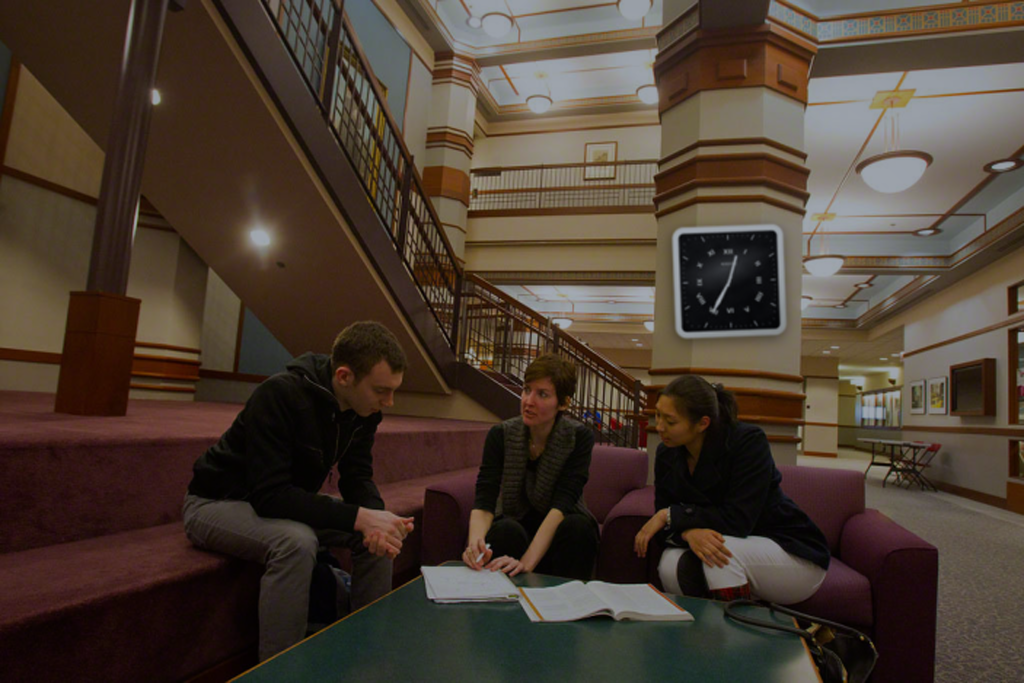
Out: 12:35
